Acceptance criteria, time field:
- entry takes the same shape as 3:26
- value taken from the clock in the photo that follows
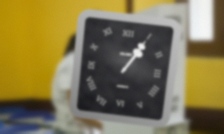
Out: 1:05
